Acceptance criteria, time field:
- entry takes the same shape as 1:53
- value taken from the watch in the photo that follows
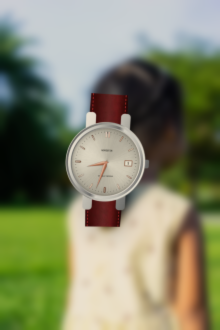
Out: 8:33
